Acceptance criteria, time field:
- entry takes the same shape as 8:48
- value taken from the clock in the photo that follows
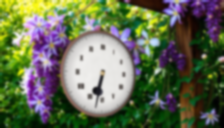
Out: 6:32
